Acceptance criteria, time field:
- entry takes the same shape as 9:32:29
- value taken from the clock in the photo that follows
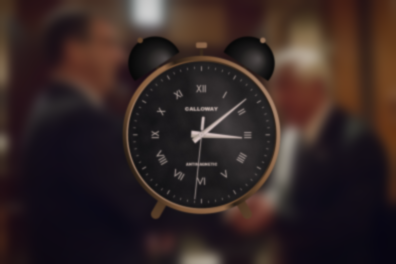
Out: 3:08:31
